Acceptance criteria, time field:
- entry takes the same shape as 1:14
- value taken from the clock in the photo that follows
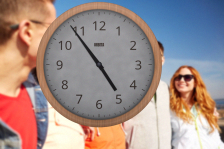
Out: 4:54
